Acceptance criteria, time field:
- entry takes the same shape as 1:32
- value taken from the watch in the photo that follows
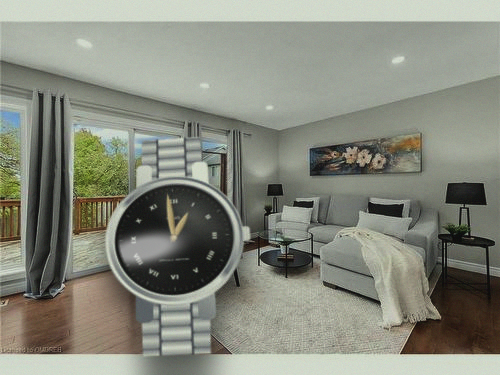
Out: 12:59
